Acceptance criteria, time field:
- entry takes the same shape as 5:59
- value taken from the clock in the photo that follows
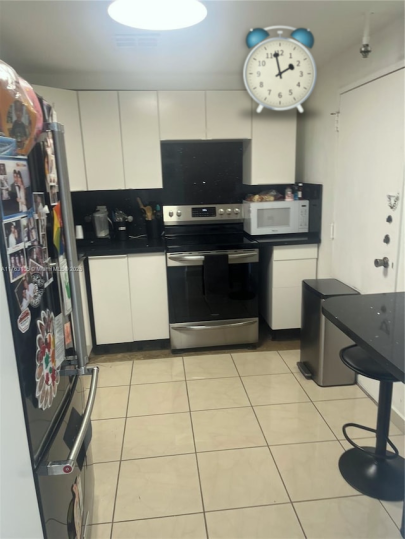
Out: 1:58
